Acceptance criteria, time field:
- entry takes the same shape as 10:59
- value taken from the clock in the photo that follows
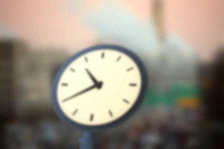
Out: 10:40
